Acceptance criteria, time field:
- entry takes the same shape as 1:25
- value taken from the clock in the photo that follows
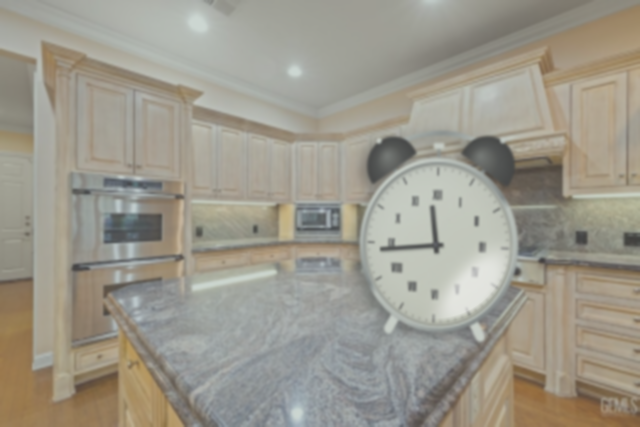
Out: 11:44
